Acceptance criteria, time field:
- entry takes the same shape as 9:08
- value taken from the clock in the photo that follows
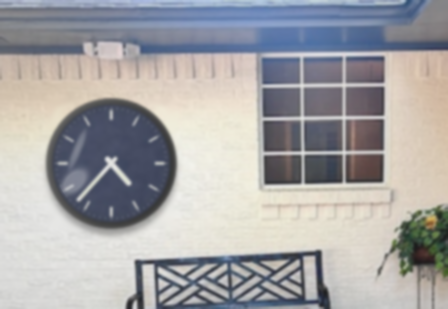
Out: 4:37
